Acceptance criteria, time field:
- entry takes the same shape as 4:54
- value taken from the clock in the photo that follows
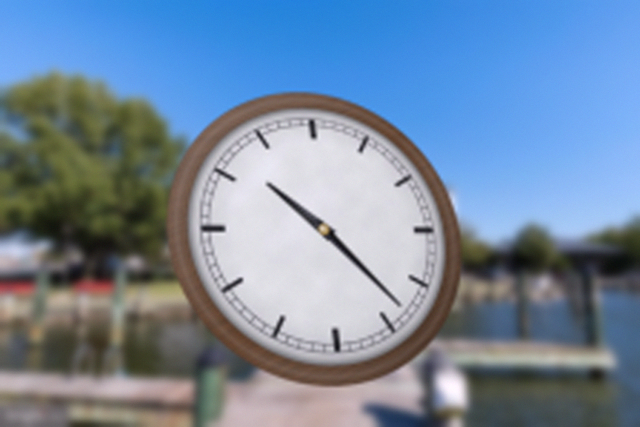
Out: 10:23
